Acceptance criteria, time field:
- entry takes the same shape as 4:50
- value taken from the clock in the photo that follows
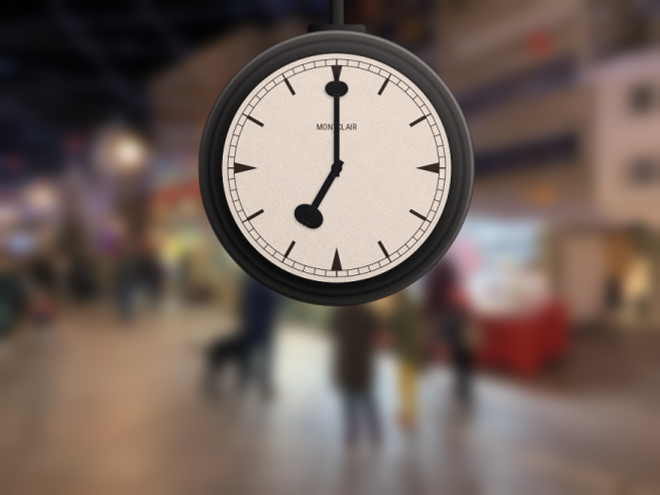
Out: 7:00
